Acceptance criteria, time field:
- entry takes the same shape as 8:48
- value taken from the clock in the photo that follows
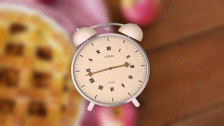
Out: 2:43
